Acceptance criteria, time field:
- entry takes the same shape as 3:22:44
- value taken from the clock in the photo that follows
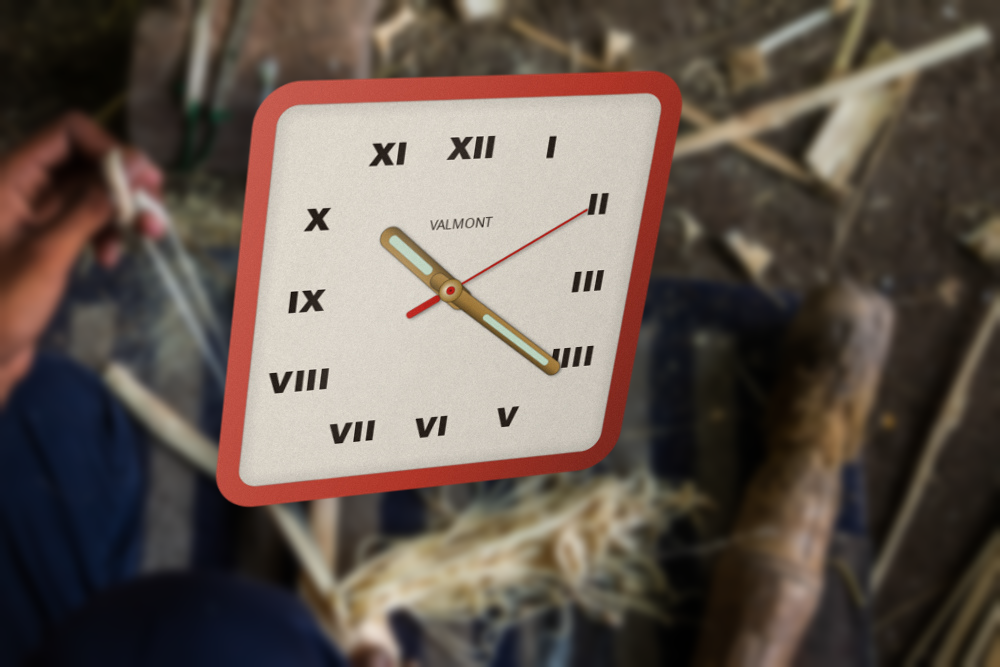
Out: 10:21:10
